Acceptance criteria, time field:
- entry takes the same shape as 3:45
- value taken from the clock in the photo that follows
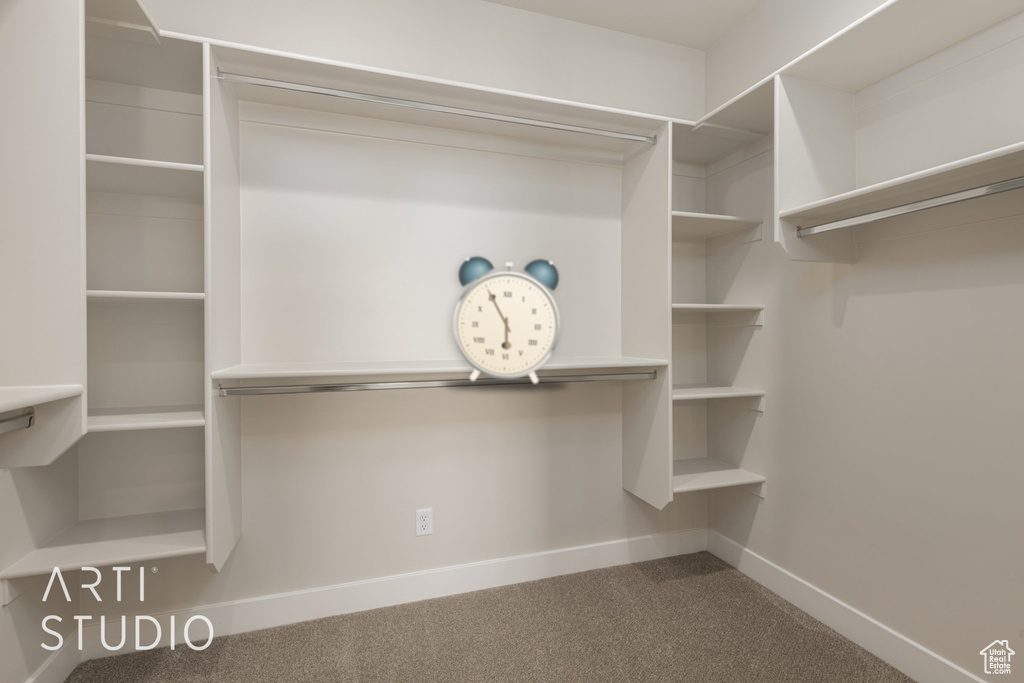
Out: 5:55
